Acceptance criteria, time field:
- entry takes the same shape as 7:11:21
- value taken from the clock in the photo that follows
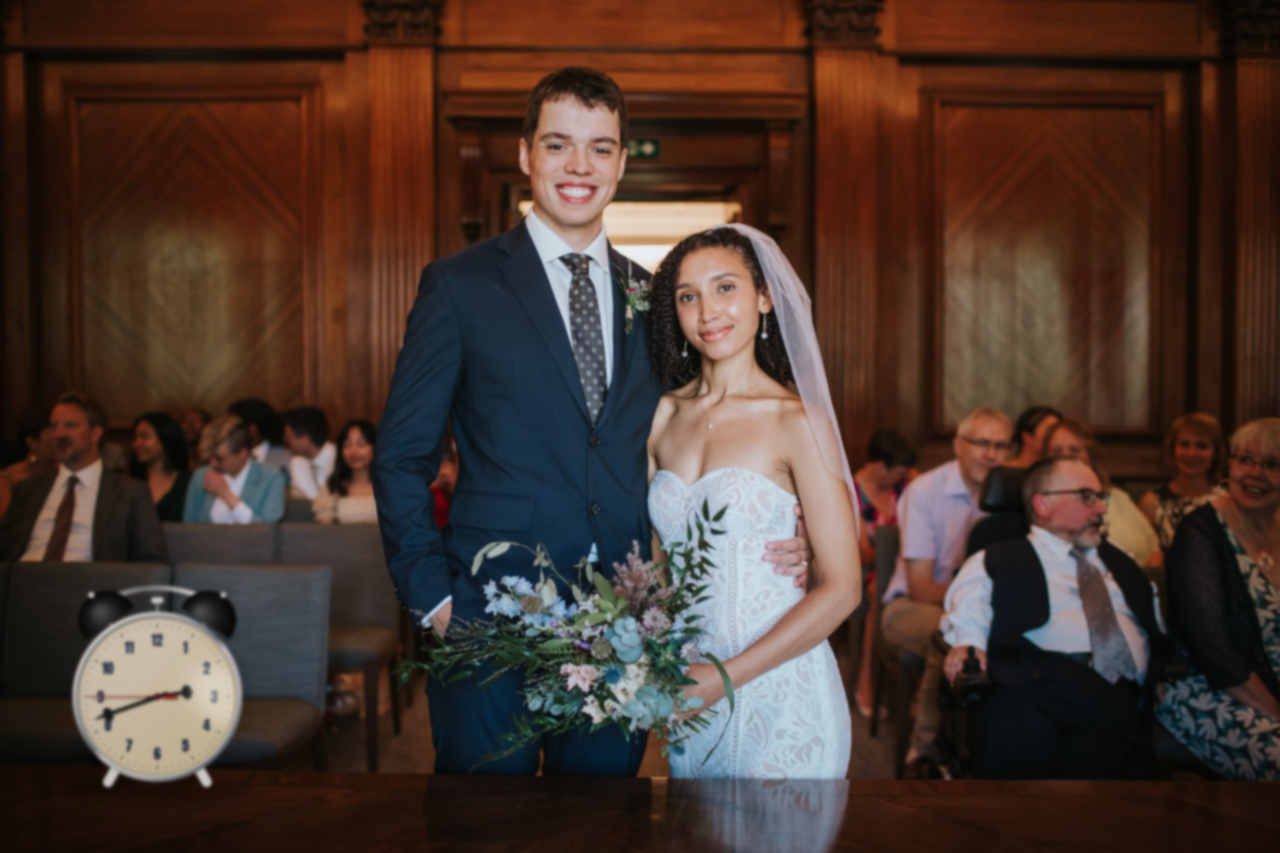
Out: 2:41:45
